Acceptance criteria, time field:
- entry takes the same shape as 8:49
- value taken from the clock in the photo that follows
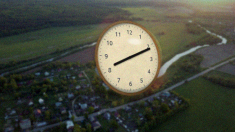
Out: 8:11
